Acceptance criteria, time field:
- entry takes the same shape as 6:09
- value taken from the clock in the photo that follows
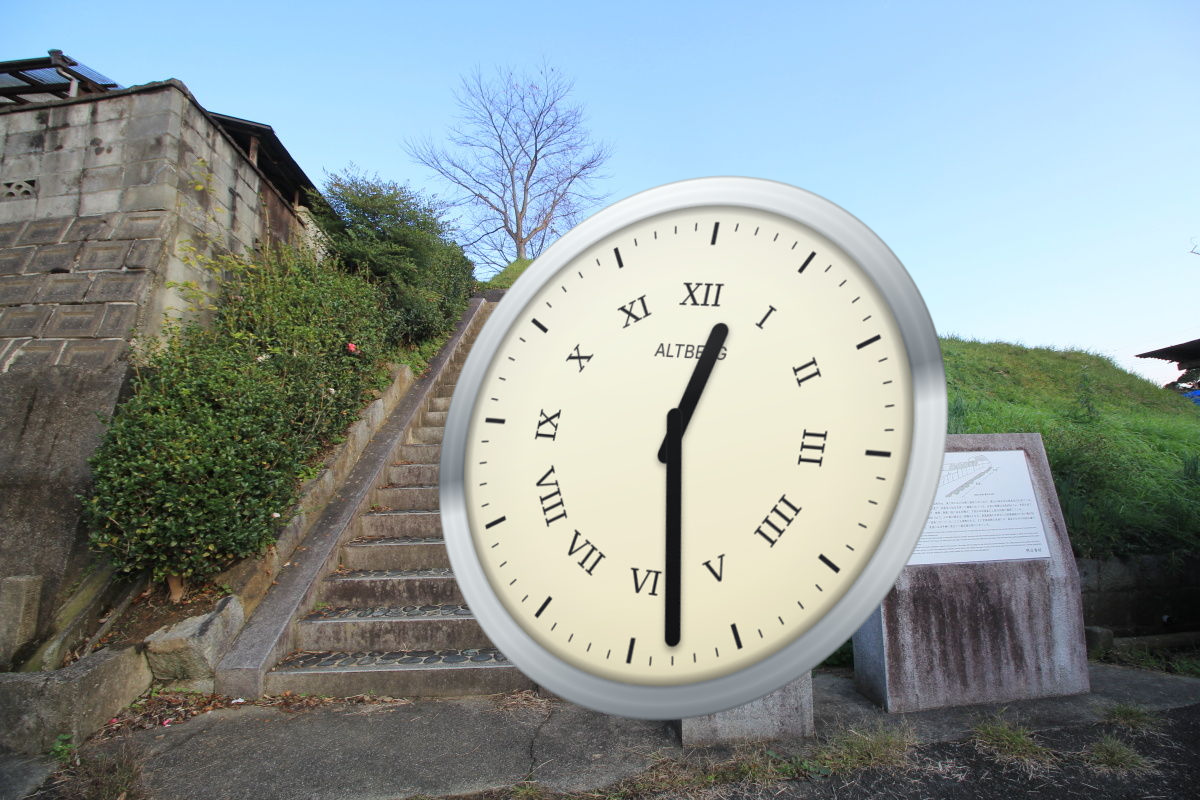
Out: 12:28
